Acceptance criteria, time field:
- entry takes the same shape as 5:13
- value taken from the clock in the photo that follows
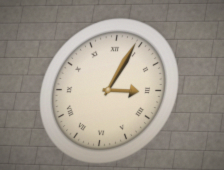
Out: 3:04
